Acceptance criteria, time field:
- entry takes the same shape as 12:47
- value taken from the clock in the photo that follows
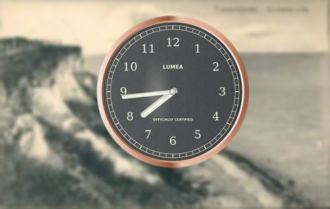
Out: 7:44
